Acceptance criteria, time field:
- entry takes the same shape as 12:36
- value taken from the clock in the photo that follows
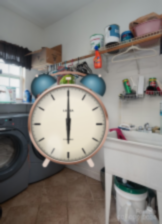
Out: 6:00
